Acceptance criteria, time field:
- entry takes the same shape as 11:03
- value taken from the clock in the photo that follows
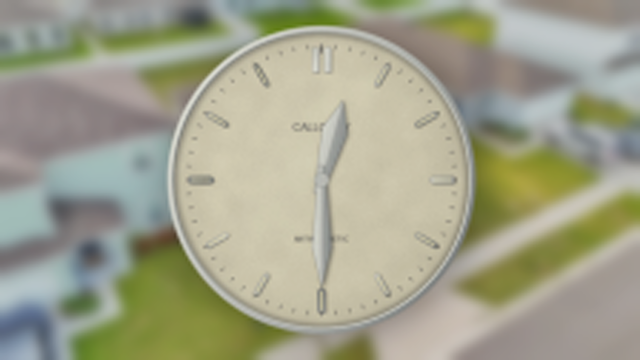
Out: 12:30
